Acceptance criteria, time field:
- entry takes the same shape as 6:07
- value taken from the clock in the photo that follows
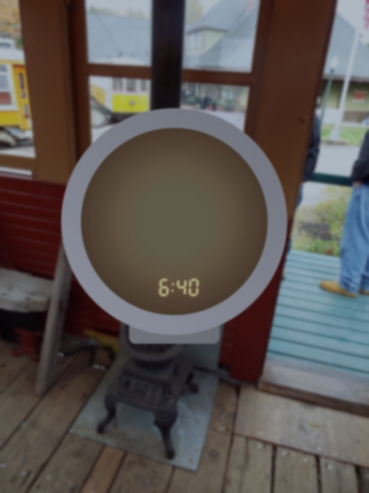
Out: 6:40
